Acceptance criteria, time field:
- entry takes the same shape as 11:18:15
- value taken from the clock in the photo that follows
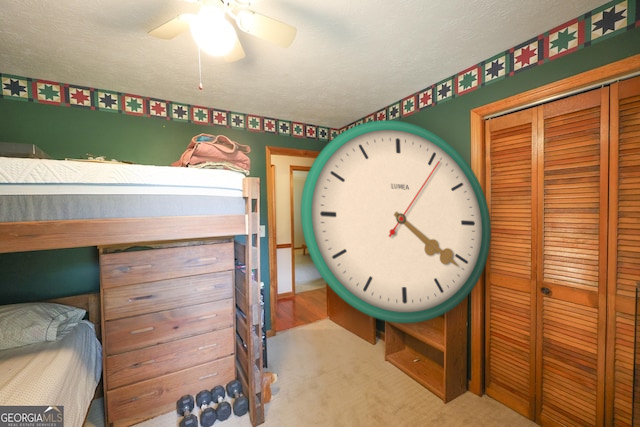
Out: 4:21:06
